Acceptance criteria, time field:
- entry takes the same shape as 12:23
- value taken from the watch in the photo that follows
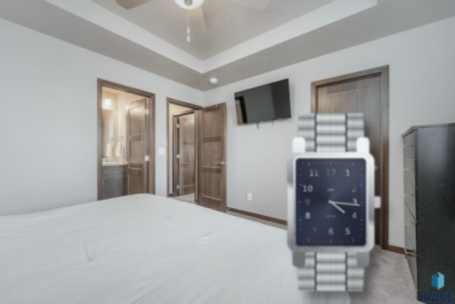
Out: 4:16
